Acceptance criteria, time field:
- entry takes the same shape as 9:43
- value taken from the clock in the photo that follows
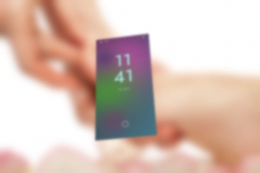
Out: 11:41
